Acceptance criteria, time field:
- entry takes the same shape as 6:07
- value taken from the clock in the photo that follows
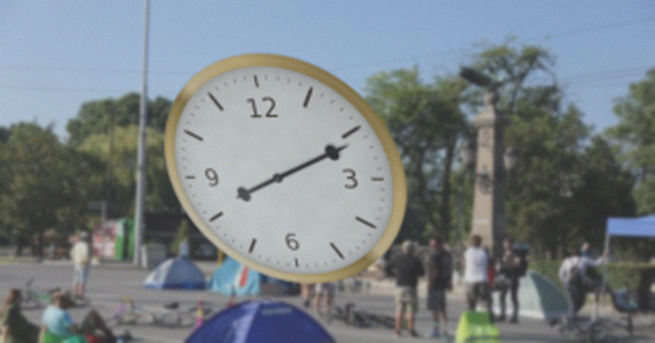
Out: 8:11
